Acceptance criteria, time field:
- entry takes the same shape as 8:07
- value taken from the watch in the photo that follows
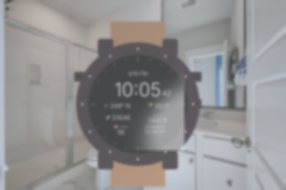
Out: 10:05
